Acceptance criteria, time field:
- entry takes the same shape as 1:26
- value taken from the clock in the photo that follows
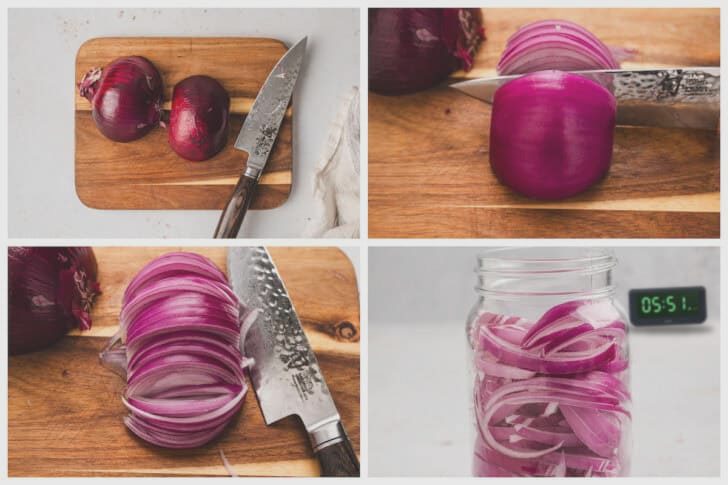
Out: 5:51
